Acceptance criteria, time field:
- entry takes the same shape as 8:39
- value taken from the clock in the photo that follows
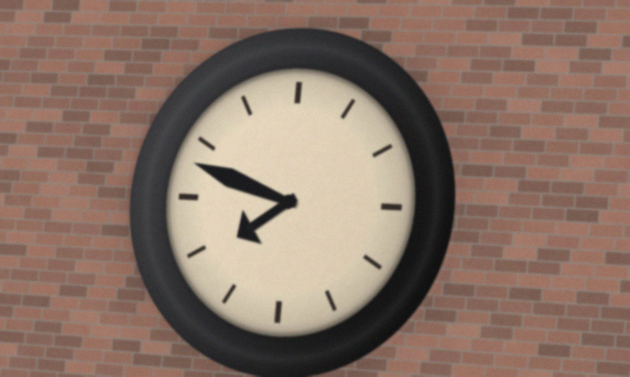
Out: 7:48
